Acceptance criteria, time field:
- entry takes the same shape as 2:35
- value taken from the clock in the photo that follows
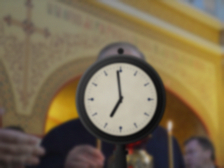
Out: 6:59
